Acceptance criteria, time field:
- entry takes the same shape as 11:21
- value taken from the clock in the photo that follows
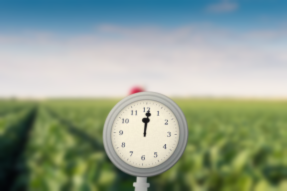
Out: 12:01
